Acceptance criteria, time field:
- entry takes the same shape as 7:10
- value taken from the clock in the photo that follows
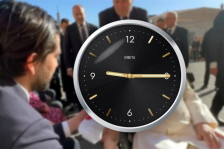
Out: 9:15
